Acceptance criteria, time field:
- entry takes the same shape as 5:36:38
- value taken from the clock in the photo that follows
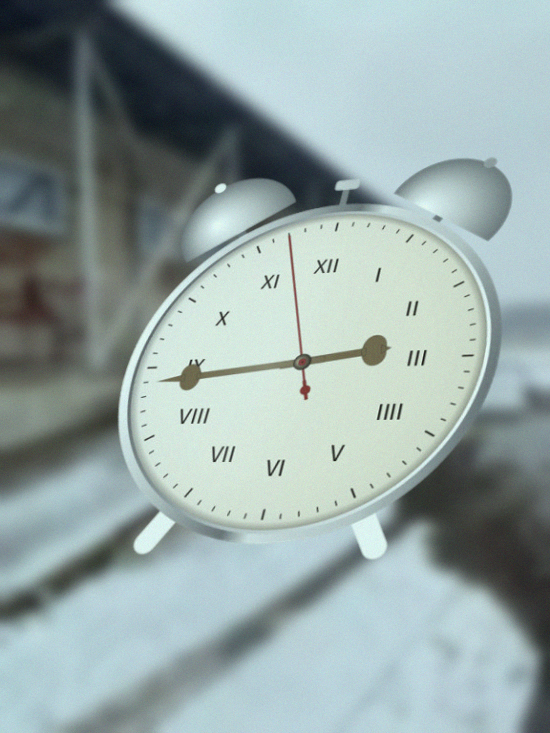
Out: 2:43:57
